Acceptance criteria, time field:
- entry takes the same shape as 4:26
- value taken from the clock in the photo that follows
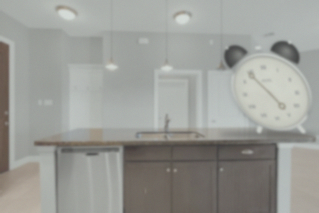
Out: 4:54
